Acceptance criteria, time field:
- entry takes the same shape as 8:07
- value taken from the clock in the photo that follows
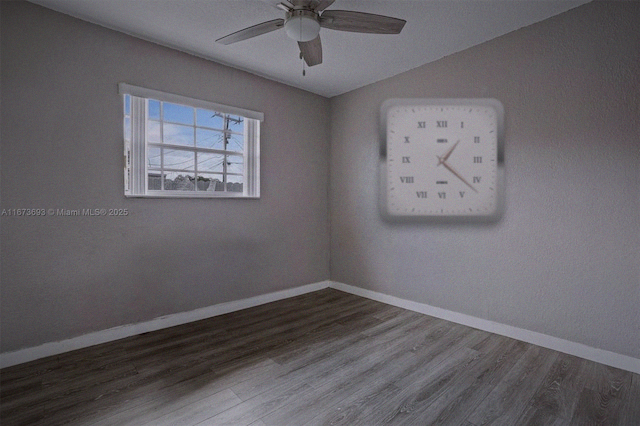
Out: 1:22
